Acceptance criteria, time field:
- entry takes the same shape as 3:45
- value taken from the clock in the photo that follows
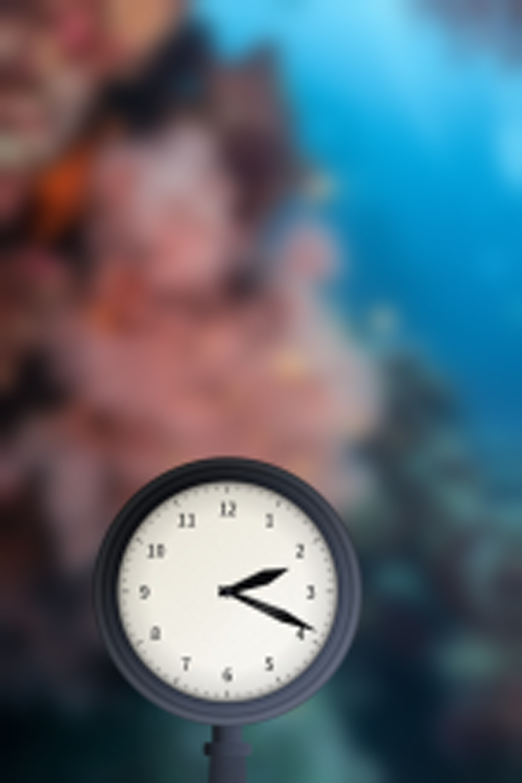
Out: 2:19
